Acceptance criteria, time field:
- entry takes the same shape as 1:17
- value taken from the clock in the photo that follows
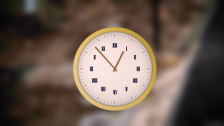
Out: 12:53
